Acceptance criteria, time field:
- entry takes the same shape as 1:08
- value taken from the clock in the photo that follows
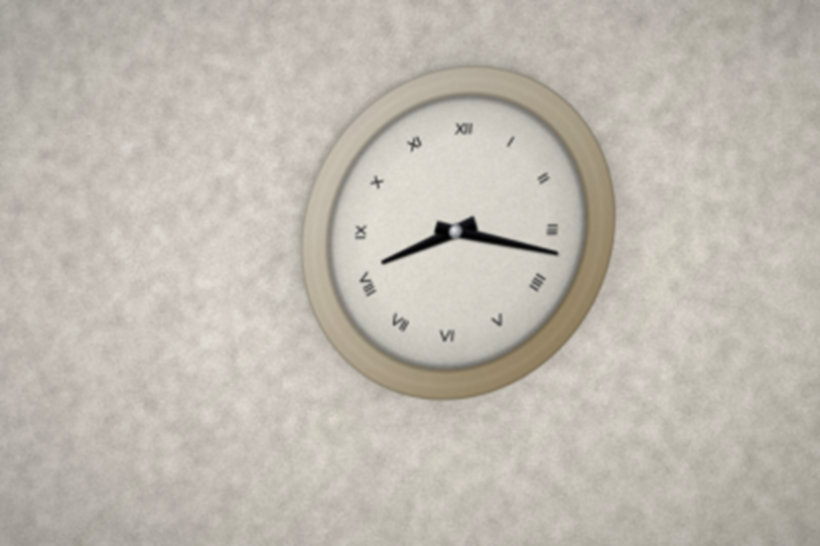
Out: 8:17
